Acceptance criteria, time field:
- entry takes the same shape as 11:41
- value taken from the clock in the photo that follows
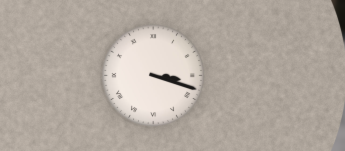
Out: 3:18
